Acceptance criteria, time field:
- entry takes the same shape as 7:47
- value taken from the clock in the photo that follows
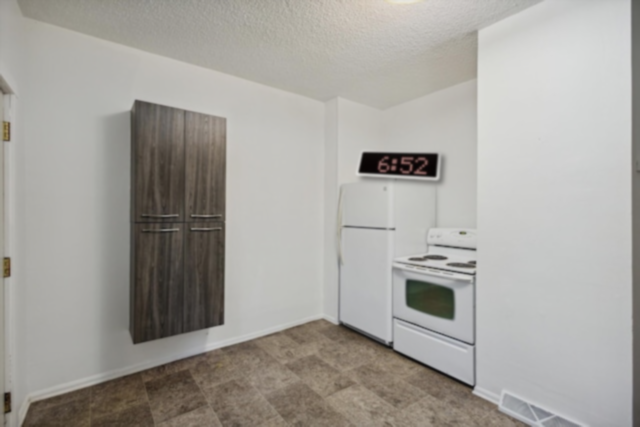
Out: 6:52
